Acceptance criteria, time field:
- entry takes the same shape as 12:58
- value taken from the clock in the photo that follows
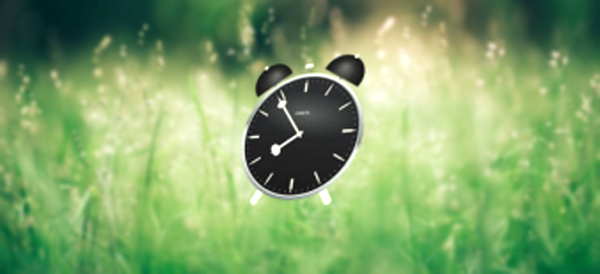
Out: 7:54
